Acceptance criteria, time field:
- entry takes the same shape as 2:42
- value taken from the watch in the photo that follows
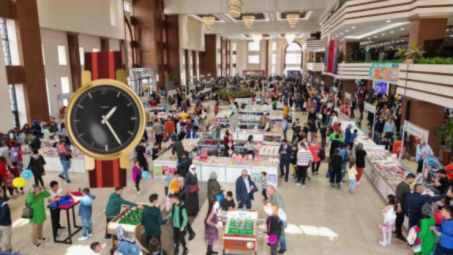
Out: 1:25
